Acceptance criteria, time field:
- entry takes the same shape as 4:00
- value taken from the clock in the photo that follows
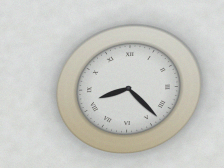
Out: 8:23
